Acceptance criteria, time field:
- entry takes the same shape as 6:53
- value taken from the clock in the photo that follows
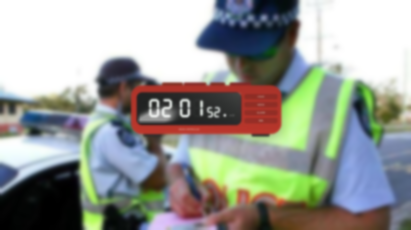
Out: 2:01
